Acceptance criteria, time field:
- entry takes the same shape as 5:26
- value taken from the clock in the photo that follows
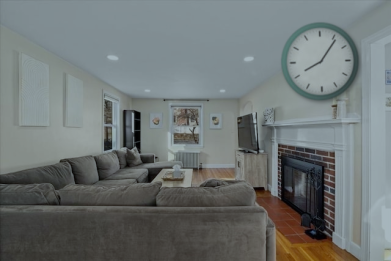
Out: 8:06
